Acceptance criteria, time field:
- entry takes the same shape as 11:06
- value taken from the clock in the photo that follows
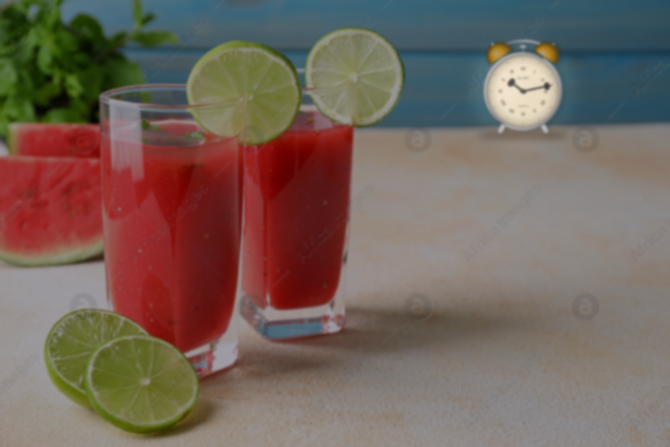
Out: 10:13
